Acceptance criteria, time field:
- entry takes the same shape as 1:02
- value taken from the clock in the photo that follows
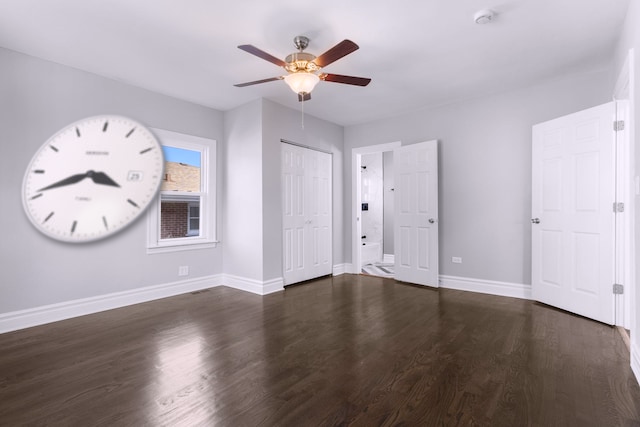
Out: 3:41
